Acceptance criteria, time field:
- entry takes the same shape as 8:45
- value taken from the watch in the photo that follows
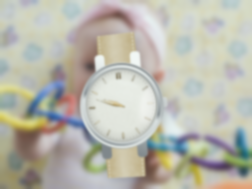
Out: 9:48
